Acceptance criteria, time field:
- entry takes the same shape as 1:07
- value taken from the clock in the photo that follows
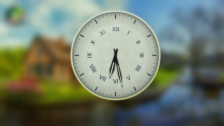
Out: 6:28
